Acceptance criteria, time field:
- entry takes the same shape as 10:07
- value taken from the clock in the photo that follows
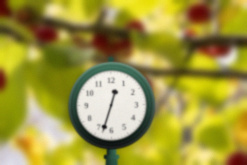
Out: 12:33
